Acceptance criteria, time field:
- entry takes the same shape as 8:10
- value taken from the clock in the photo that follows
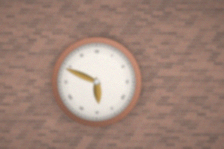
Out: 5:49
